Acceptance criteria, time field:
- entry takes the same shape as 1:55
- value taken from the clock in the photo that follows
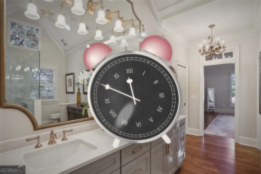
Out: 11:50
